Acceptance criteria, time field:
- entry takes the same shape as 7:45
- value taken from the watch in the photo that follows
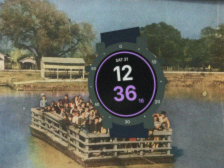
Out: 12:36
